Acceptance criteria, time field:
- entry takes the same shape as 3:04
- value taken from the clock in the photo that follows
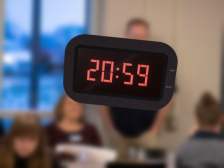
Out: 20:59
